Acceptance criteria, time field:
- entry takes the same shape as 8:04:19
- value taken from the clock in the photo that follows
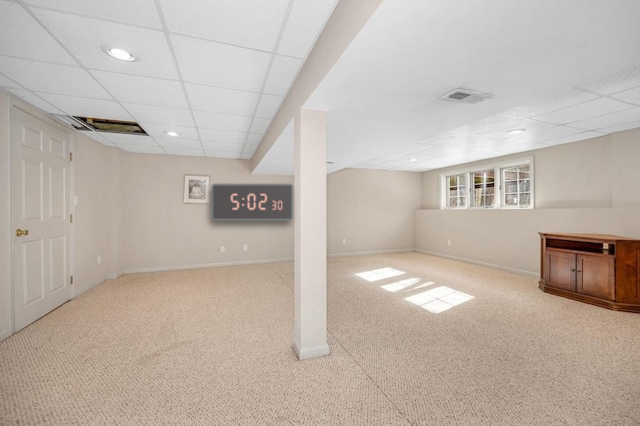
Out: 5:02:30
